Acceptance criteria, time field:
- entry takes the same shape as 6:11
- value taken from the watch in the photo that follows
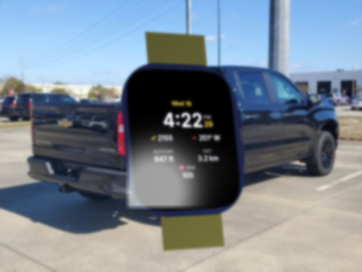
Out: 4:22
